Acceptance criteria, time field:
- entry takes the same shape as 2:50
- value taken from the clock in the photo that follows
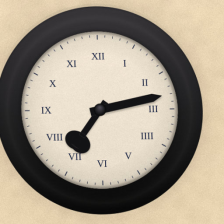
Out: 7:13
